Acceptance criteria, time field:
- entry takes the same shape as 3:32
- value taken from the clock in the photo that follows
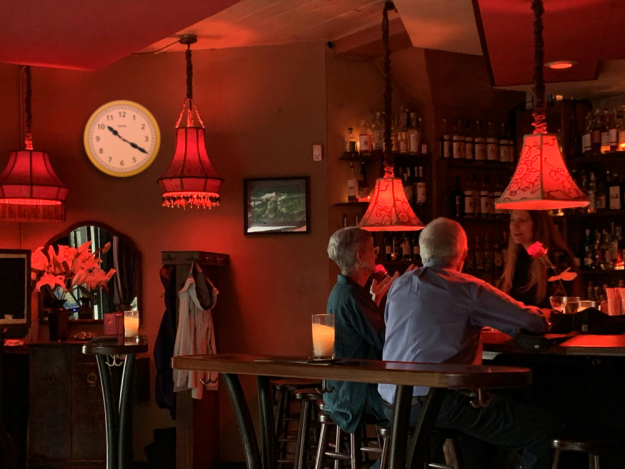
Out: 10:20
